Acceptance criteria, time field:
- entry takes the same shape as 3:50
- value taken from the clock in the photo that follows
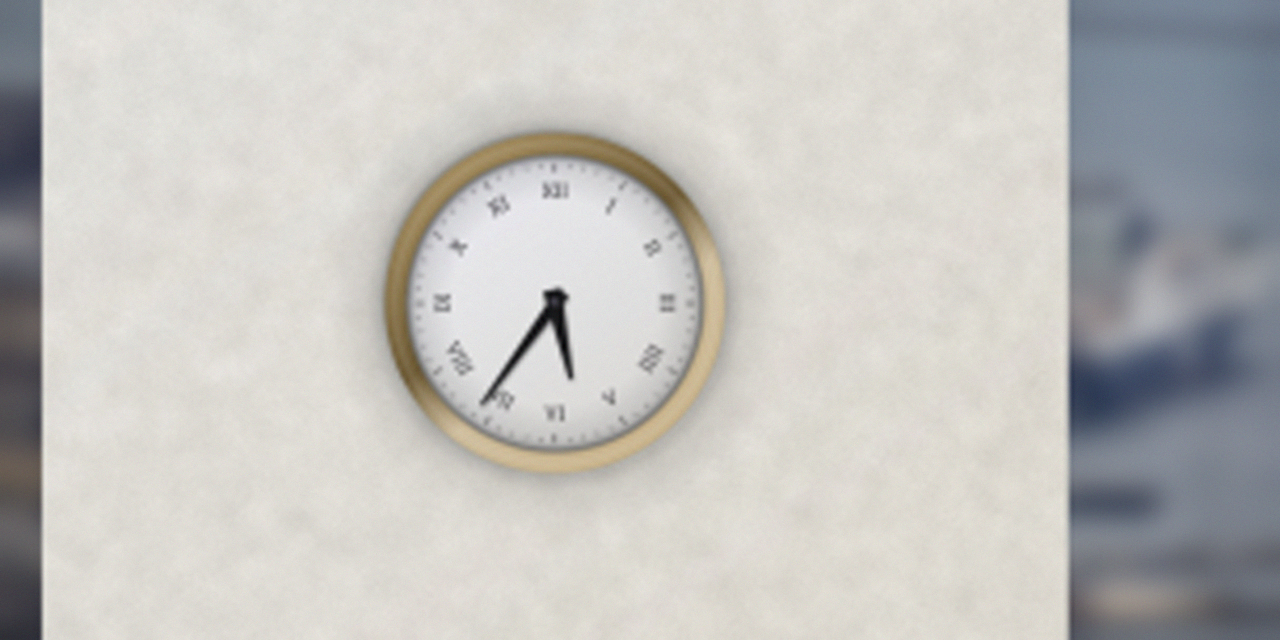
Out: 5:36
